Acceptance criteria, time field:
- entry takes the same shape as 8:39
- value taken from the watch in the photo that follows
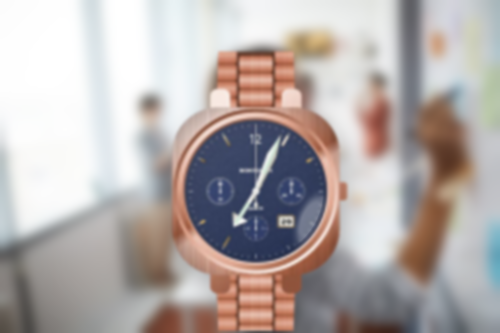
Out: 7:04
